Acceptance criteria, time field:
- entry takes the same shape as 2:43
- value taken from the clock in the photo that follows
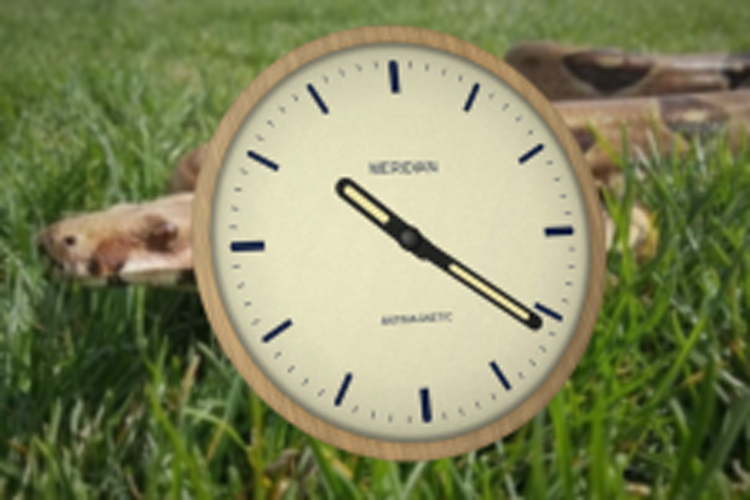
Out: 10:21
